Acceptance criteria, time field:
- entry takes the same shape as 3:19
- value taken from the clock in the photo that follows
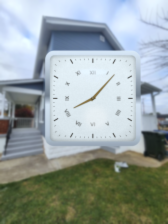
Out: 8:07
